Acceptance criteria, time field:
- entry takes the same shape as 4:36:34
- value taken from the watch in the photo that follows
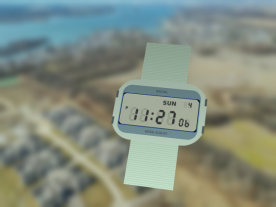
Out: 11:27:06
